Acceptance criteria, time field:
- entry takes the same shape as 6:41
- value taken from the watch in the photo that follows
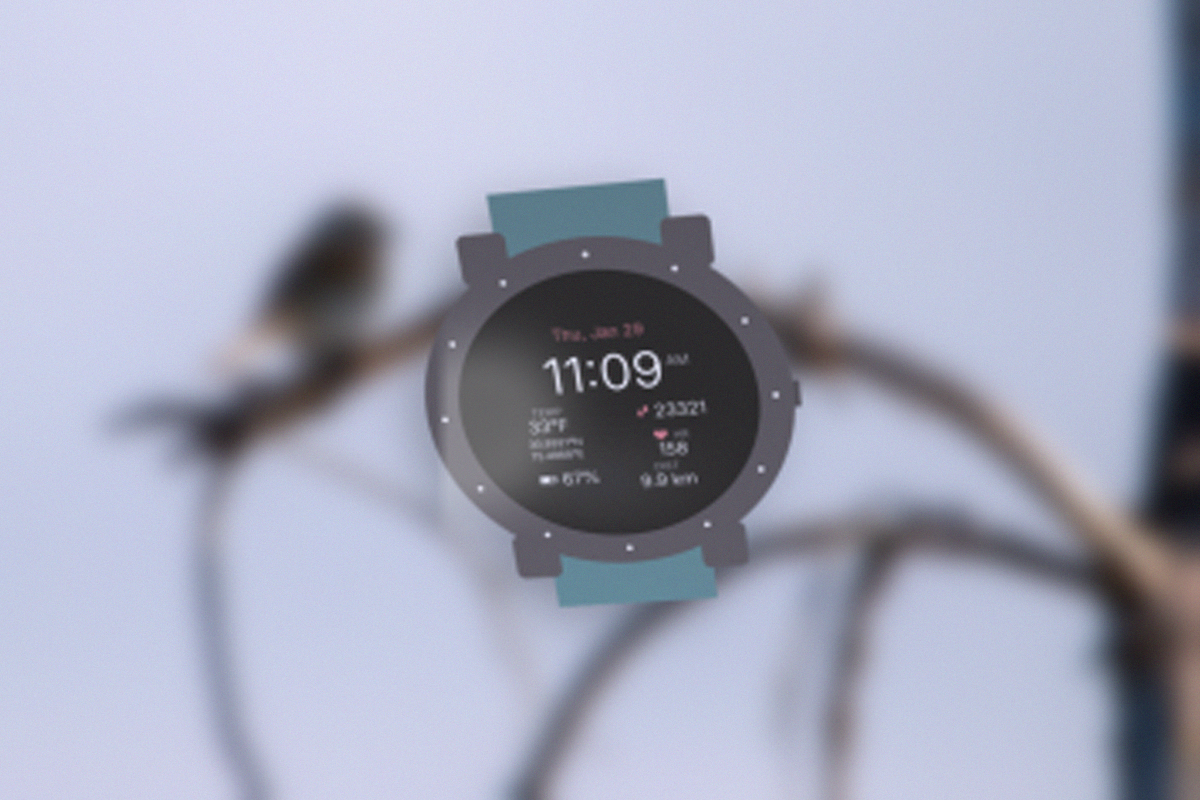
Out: 11:09
